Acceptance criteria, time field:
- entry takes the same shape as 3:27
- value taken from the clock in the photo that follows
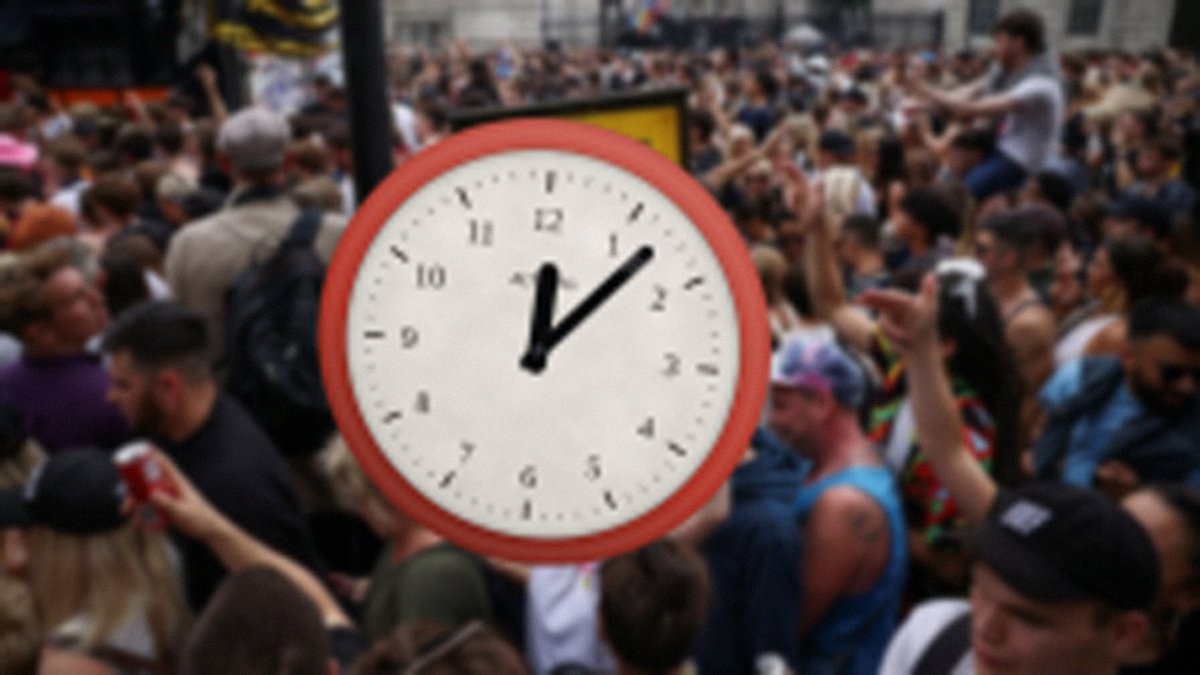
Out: 12:07
